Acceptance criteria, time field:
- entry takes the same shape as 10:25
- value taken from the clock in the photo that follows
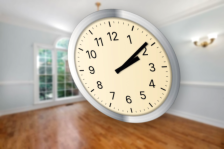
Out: 2:09
